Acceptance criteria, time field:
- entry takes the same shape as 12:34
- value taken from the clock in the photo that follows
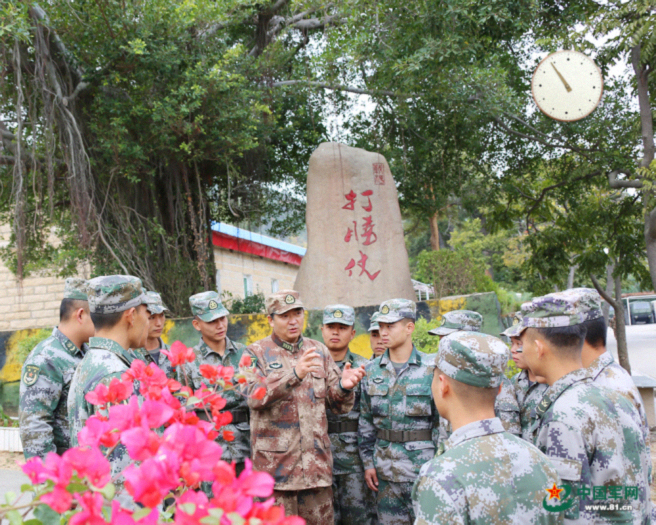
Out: 10:54
